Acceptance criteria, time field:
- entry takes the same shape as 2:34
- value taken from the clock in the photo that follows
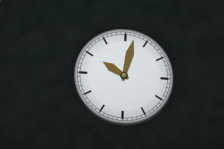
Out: 10:02
